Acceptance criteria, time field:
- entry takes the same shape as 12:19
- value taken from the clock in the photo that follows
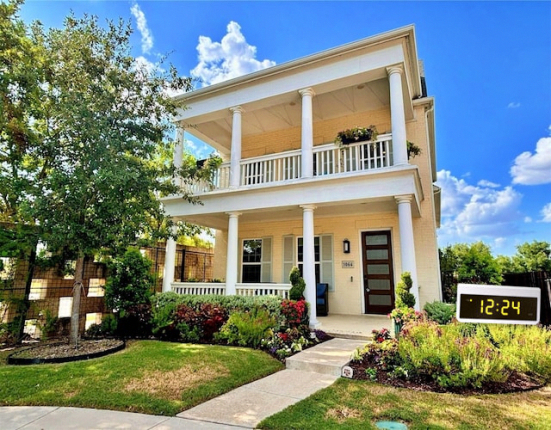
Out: 12:24
